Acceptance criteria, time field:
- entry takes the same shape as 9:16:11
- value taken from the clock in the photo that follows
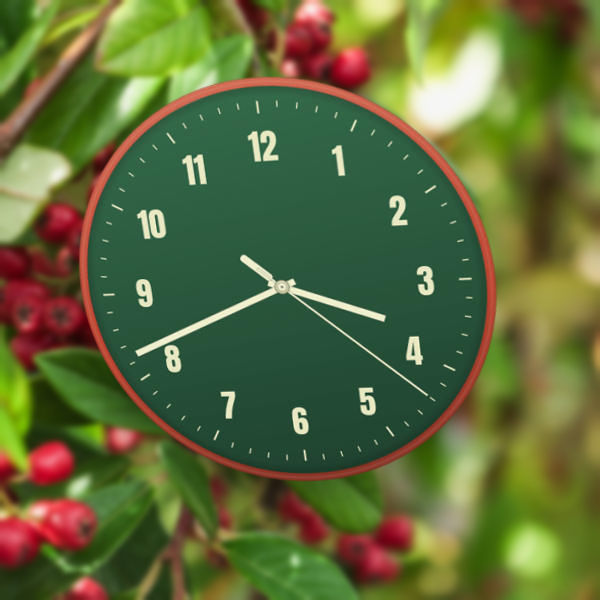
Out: 3:41:22
